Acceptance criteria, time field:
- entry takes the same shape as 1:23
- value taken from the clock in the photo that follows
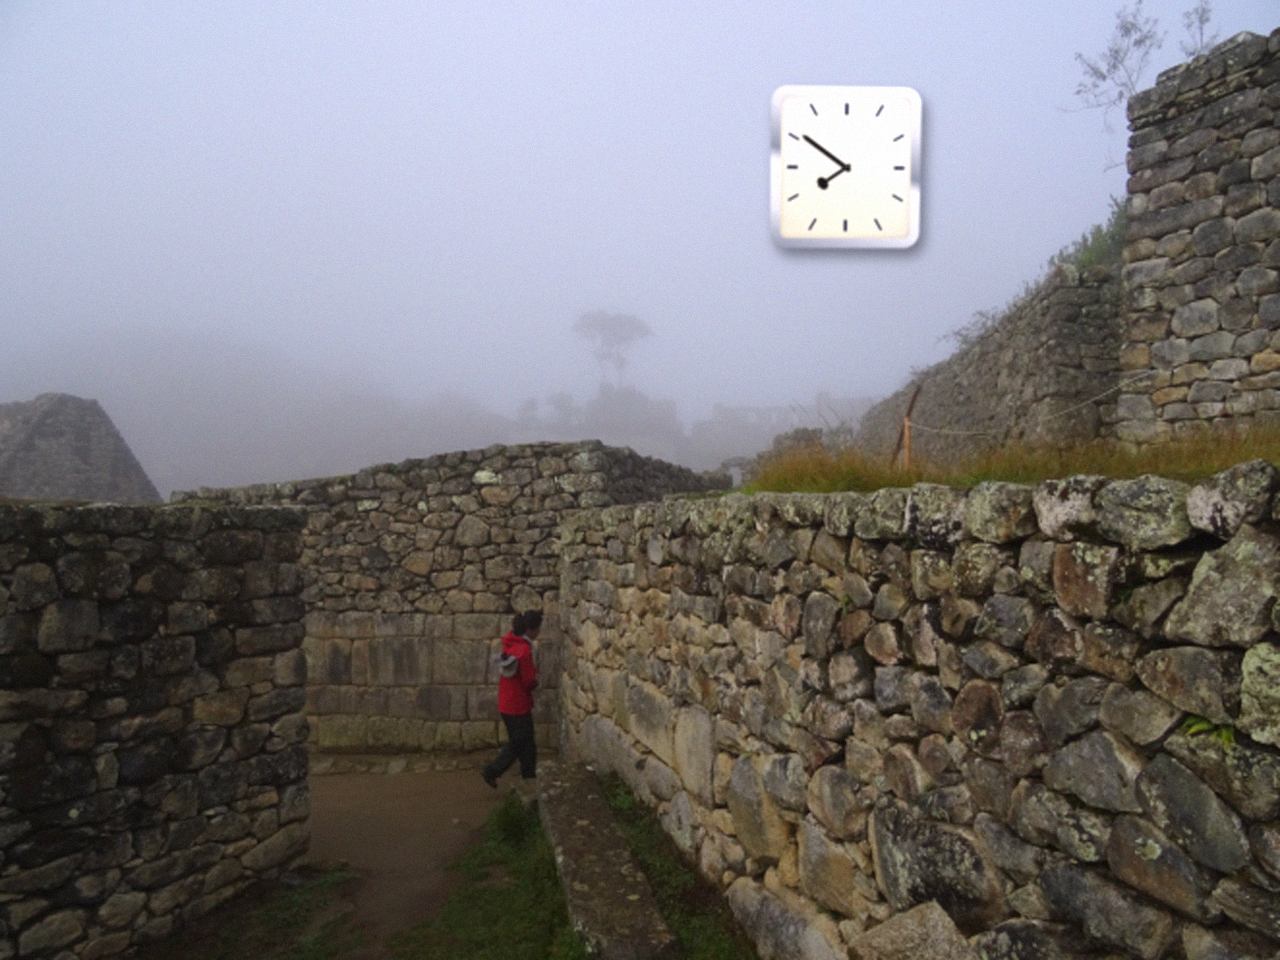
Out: 7:51
